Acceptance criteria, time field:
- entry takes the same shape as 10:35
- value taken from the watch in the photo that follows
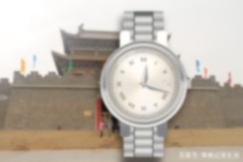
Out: 12:18
